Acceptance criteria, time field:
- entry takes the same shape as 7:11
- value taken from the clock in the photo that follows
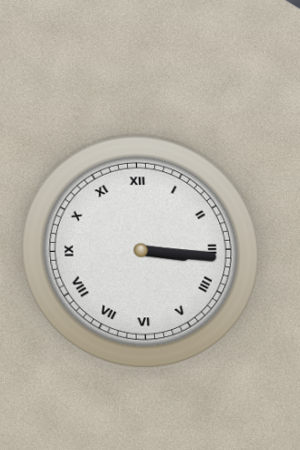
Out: 3:16
